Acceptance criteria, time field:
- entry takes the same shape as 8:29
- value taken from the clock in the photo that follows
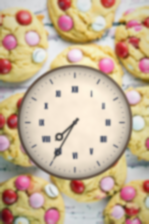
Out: 7:35
